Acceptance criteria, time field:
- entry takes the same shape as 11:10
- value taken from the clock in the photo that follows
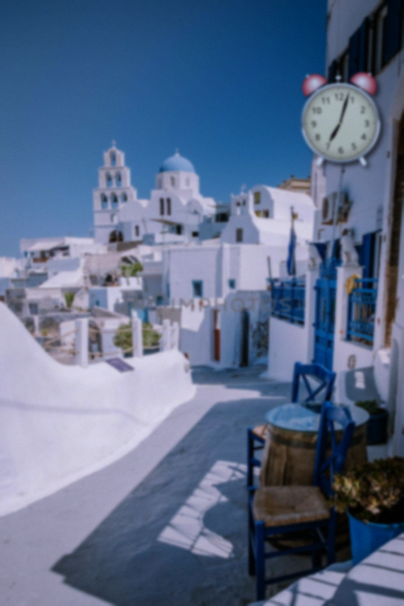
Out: 7:03
